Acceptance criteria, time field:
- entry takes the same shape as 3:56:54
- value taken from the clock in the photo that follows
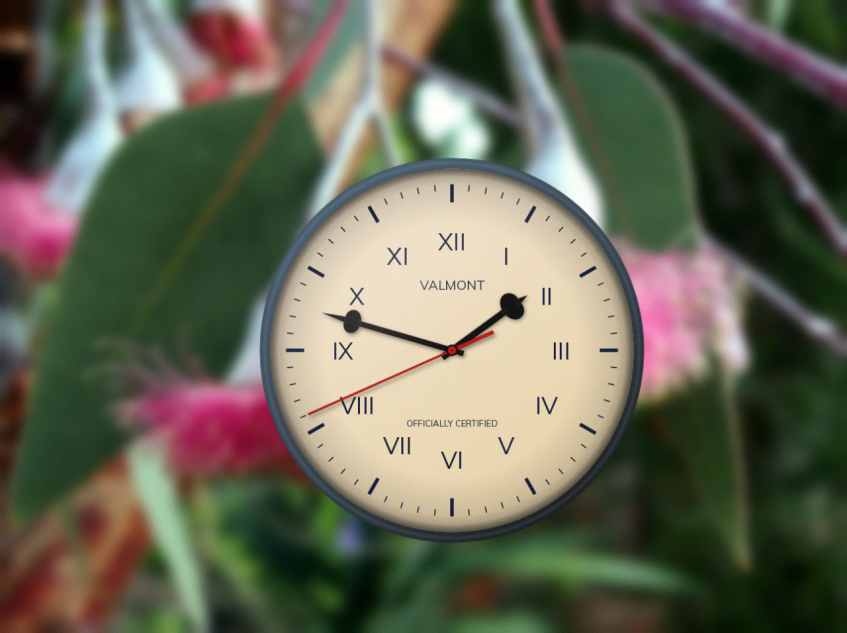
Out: 1:47:41
